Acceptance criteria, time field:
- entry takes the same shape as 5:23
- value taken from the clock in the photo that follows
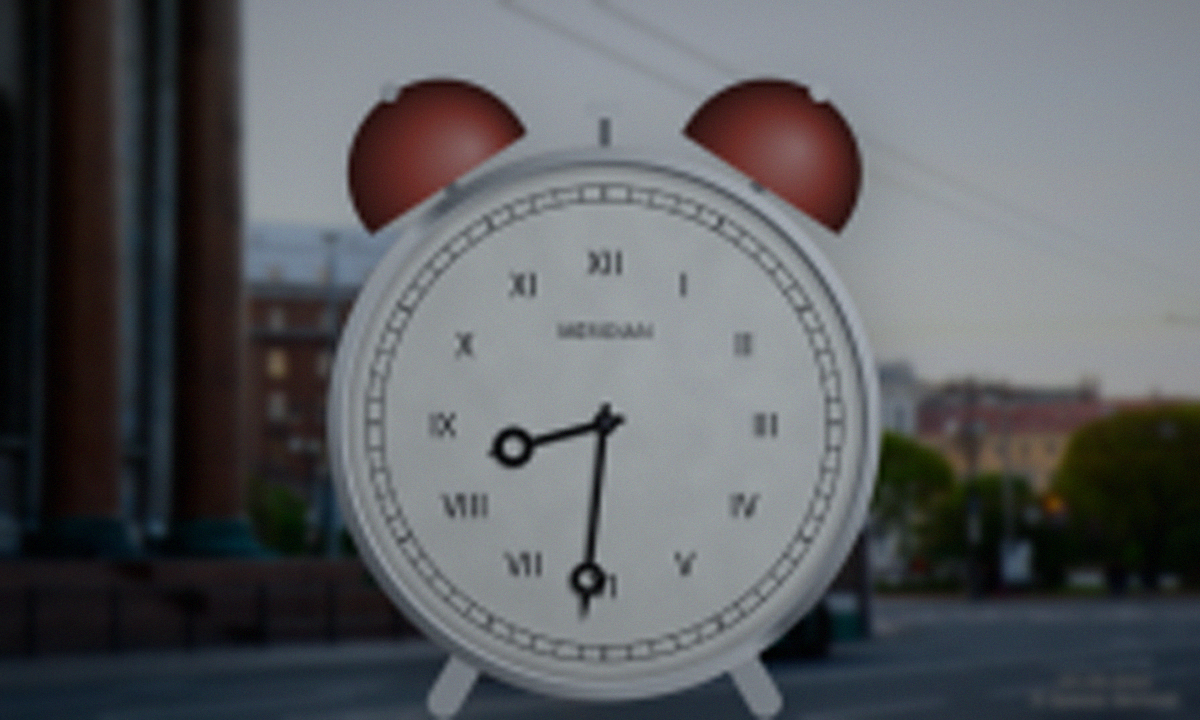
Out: 8:31
